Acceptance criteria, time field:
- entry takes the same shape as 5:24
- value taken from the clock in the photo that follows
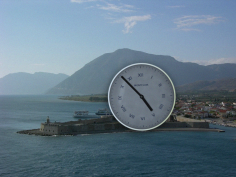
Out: 4:53
